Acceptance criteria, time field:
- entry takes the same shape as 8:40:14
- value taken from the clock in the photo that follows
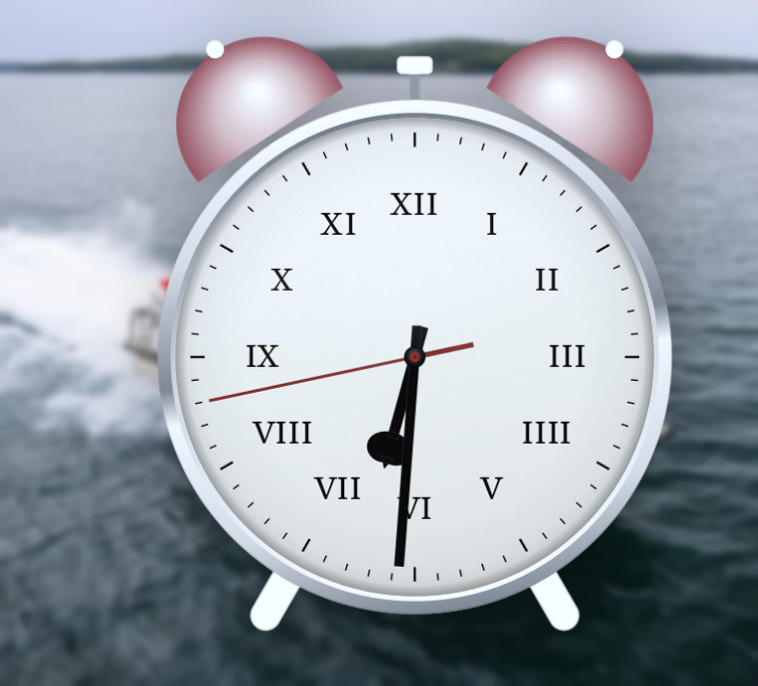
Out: 6:30:43
